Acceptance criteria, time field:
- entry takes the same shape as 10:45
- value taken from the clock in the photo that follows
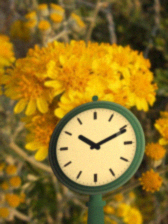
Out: 10:11
